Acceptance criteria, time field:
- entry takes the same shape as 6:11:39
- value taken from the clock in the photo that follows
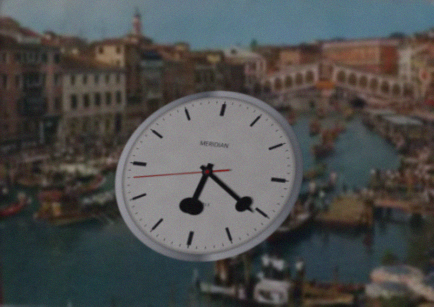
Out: 6:20:43
